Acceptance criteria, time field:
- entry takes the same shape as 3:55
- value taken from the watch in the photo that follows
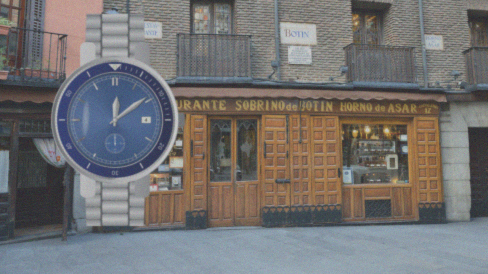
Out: 12:09
